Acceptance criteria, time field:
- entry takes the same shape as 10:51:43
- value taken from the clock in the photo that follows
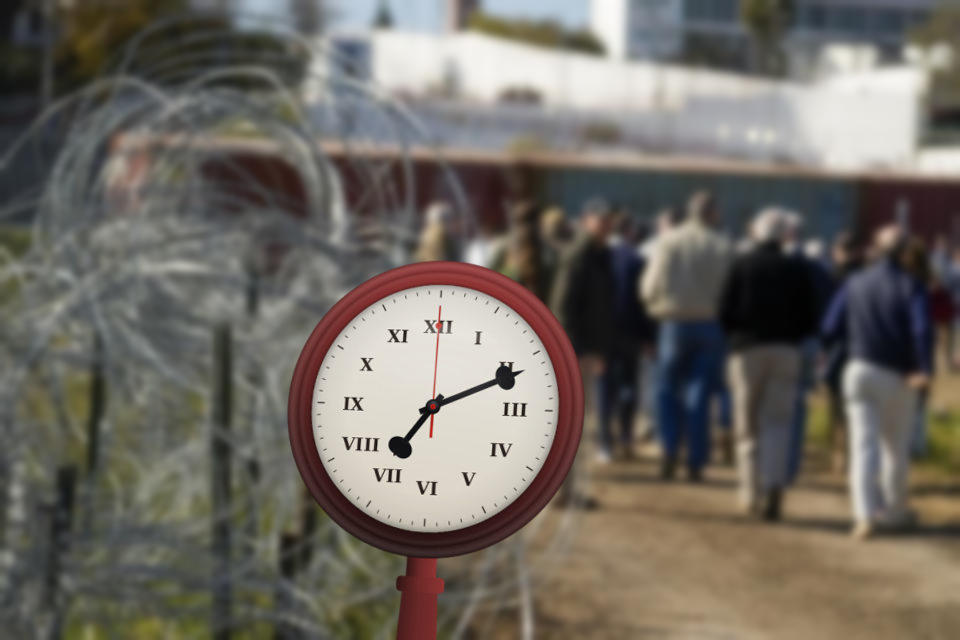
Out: 7:11:00
